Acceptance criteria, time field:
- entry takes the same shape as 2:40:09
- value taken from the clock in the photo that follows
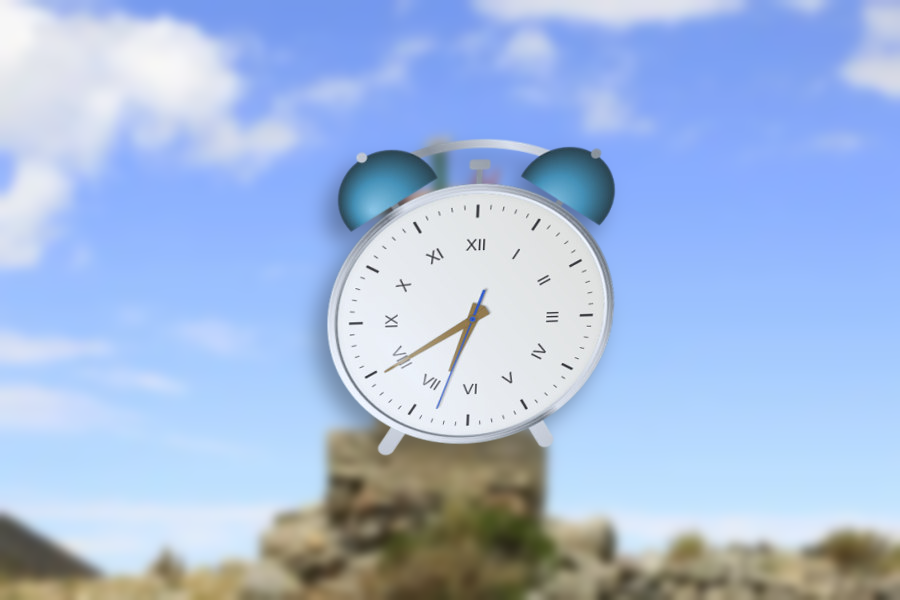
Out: 6:39:33
